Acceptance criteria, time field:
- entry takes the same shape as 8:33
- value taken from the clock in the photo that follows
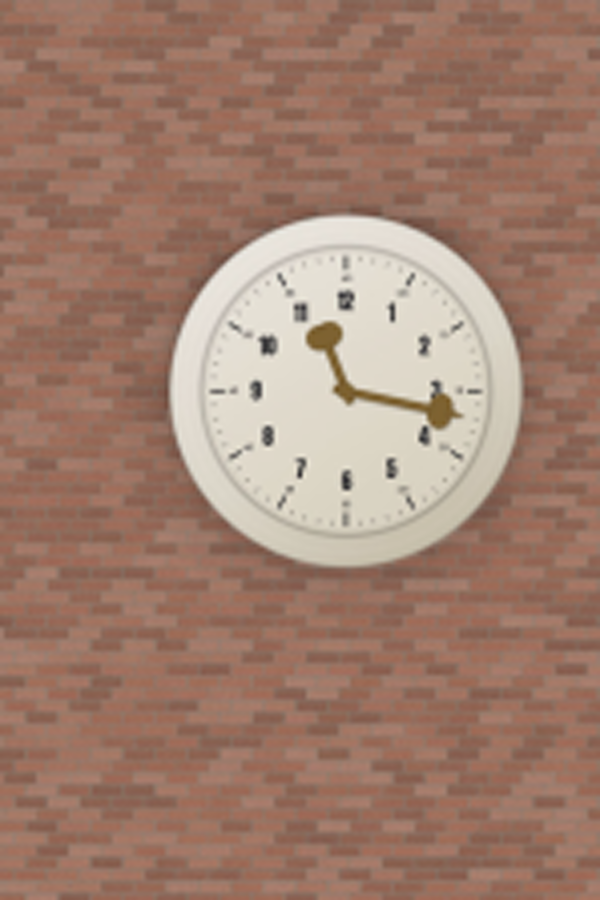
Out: 11:17
